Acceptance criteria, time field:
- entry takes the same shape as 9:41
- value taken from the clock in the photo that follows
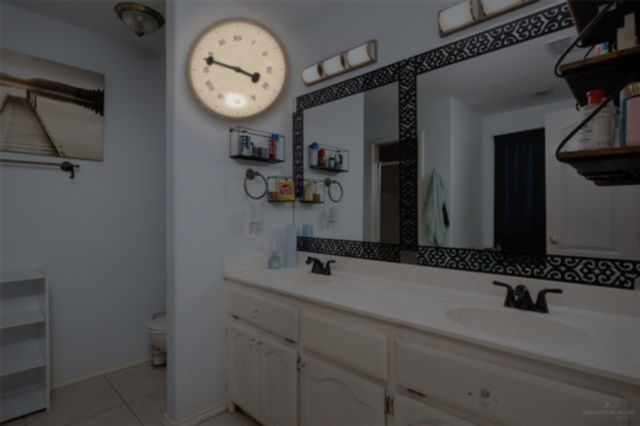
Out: 3:48
